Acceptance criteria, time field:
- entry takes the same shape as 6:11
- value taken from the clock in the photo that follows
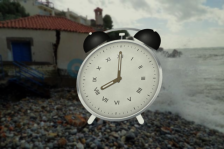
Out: 8:00
